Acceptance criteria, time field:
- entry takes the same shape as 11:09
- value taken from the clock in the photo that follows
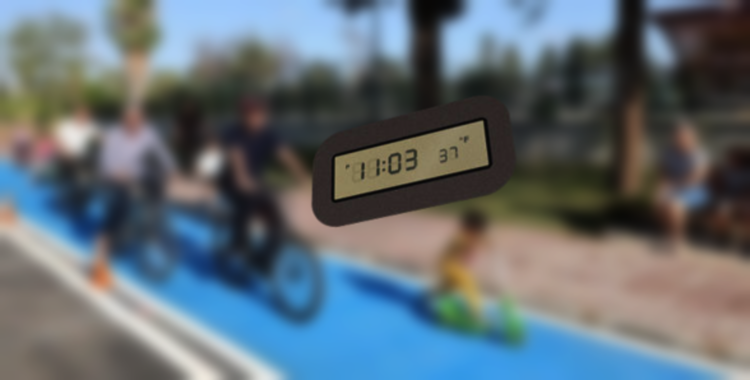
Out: 11:03
